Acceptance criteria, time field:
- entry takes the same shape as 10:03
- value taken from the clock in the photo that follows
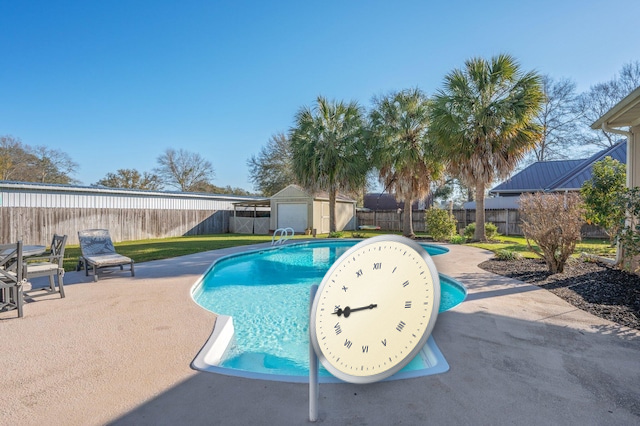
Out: 8:44
